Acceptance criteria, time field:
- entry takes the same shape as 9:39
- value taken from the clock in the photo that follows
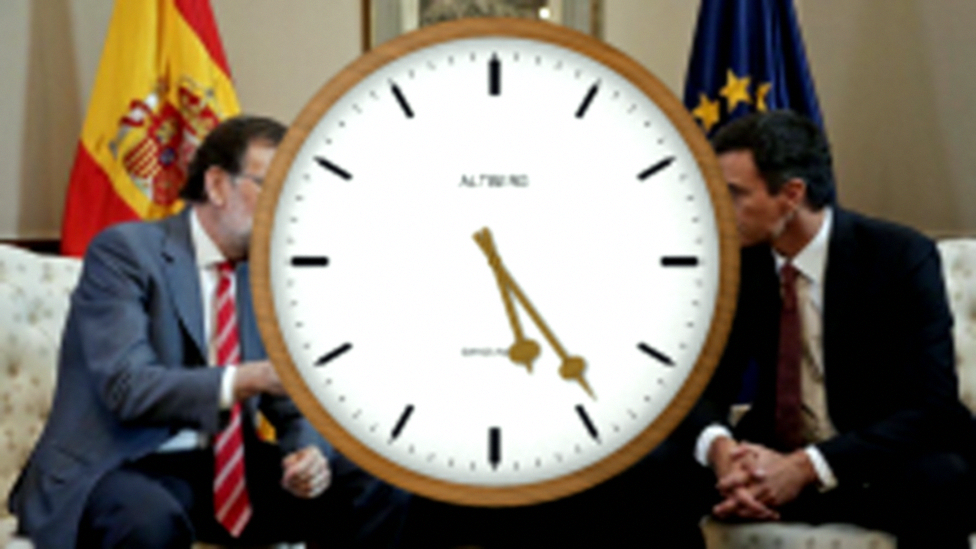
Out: 5:24
